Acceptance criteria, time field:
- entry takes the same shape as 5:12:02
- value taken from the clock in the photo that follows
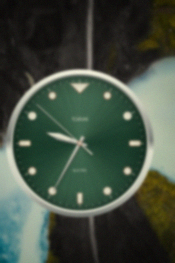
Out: 9:34:52
